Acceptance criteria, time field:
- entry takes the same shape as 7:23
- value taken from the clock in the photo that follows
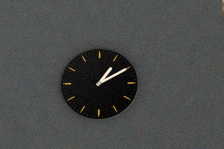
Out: 1:10
